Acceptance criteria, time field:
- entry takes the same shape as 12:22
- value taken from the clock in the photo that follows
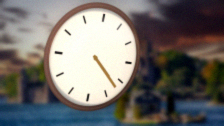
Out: 4:22
